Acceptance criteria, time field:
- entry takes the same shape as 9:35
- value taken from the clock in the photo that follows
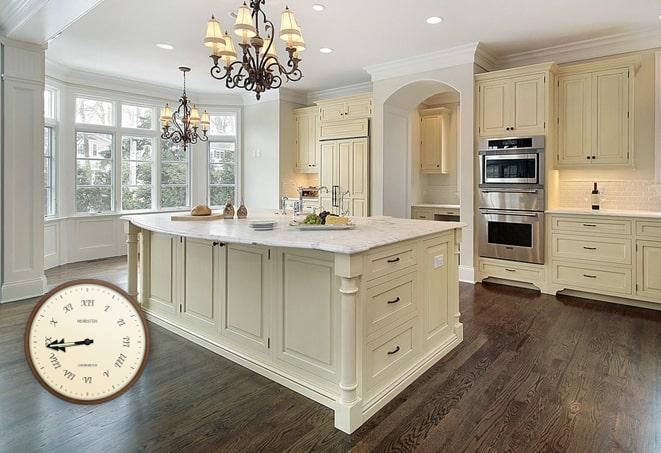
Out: 8:44
